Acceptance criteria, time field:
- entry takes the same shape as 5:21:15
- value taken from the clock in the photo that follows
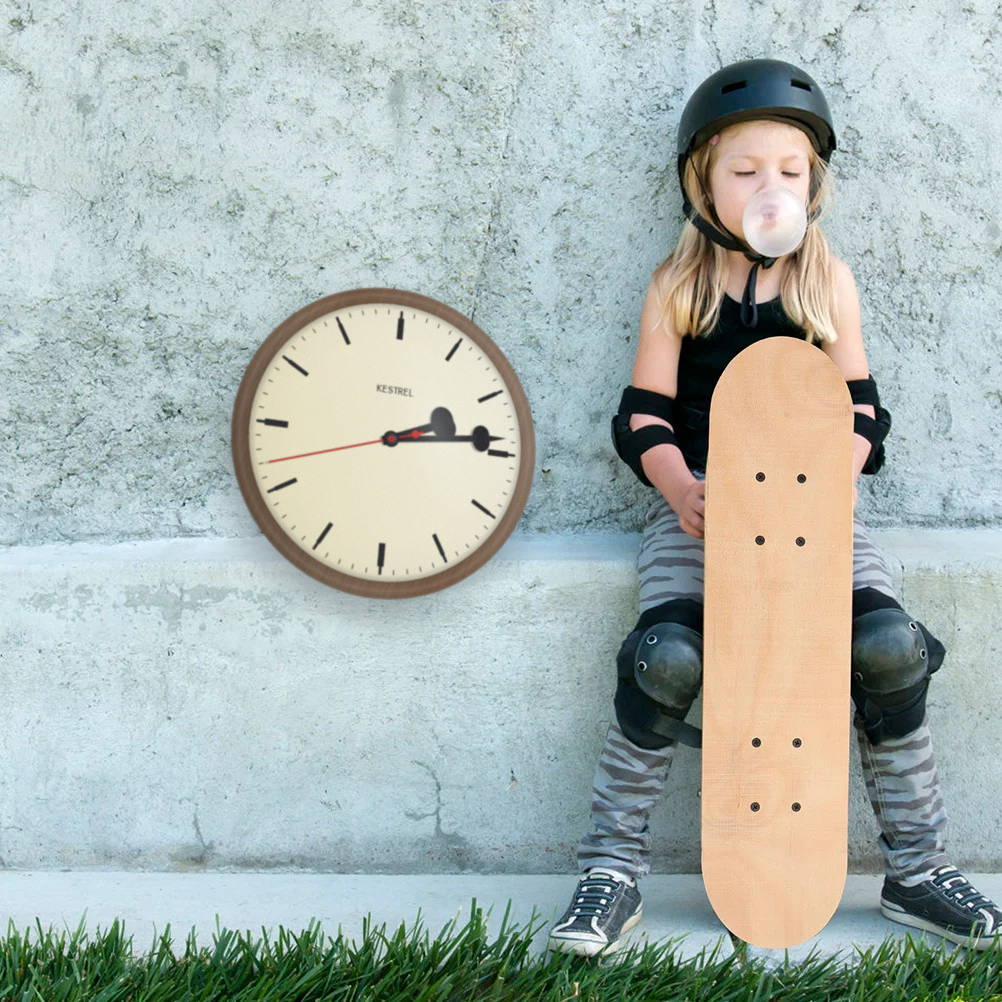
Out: 2:13:42
